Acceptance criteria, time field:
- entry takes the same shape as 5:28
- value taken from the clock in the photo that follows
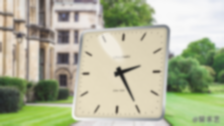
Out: 2:25
